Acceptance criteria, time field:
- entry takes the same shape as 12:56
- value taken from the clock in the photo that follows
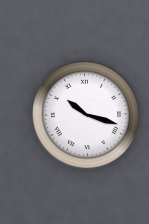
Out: 10:18
